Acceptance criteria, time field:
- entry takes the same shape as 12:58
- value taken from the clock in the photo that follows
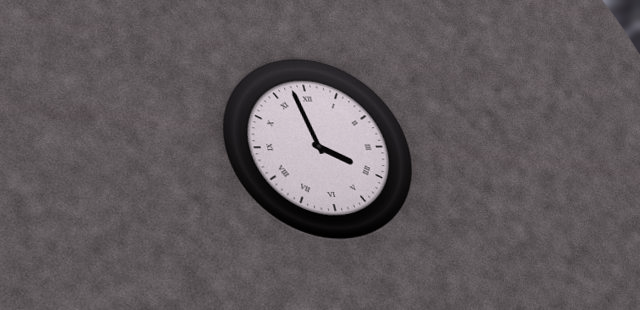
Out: 3:58
